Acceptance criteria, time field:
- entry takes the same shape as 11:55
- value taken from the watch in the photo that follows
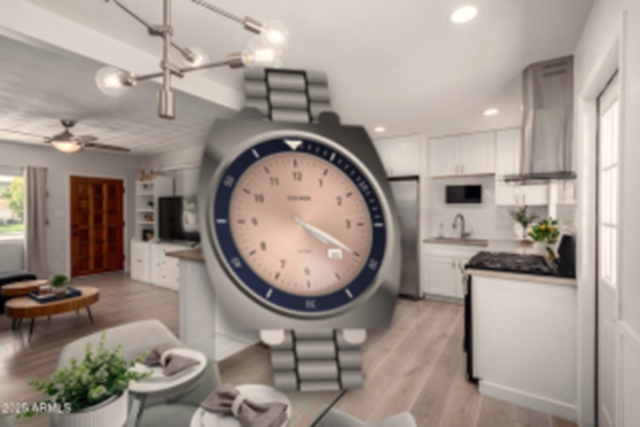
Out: 4:20
